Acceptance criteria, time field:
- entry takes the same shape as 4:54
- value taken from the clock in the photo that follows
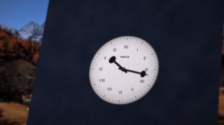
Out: 10:17
